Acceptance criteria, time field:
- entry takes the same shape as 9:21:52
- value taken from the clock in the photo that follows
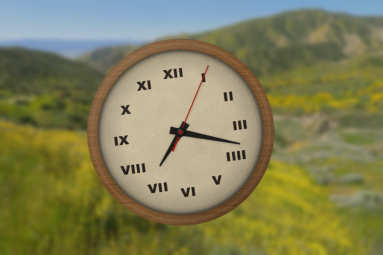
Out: 7:18:05
